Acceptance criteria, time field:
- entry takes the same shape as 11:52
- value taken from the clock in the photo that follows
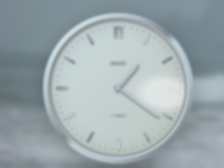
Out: 1:21
